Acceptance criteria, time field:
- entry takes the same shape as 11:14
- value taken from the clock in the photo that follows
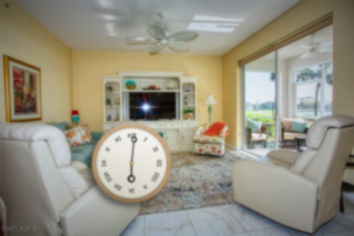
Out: 6:01
